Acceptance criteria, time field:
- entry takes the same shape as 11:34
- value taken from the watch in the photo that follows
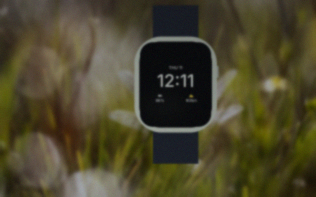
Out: 12:11
